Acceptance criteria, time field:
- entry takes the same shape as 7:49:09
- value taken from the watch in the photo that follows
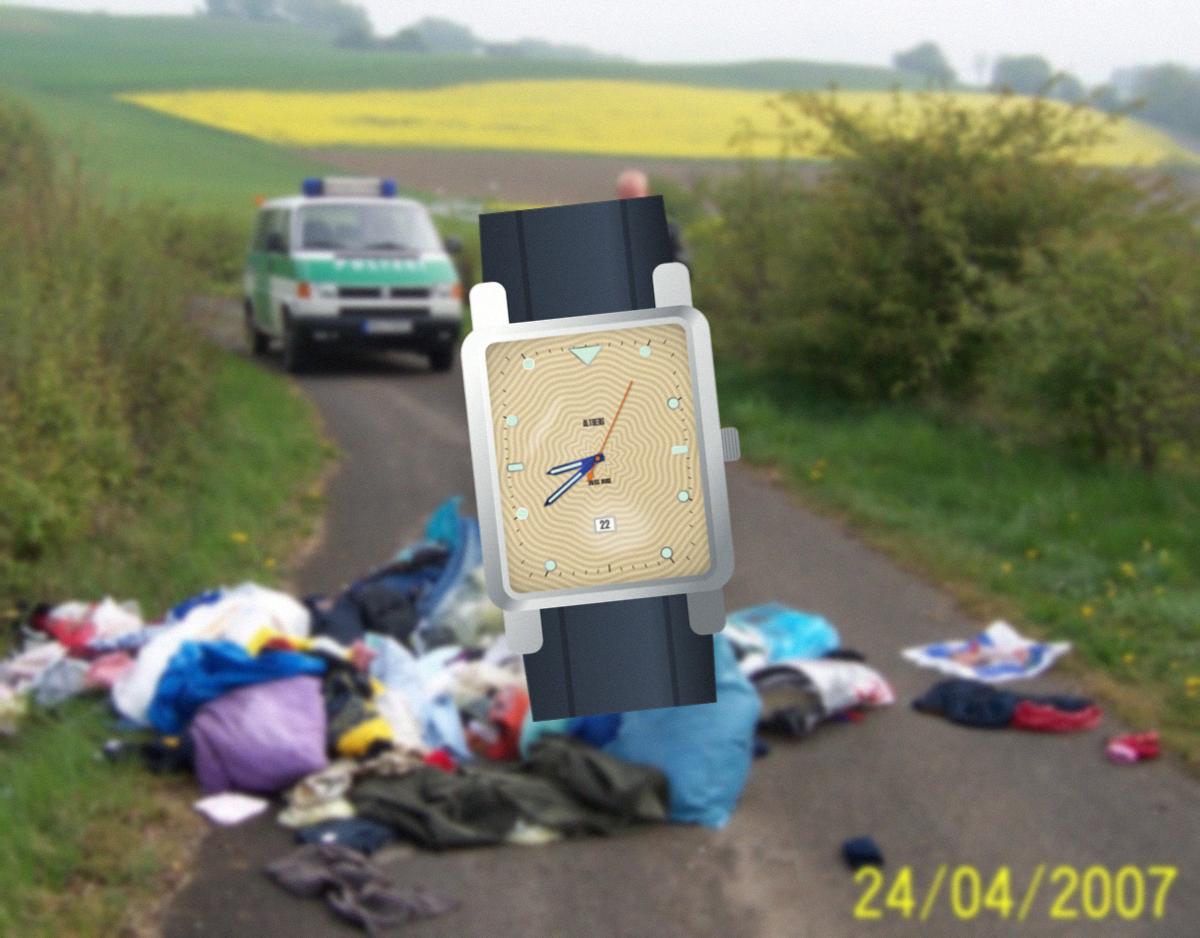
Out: 8:39:05
